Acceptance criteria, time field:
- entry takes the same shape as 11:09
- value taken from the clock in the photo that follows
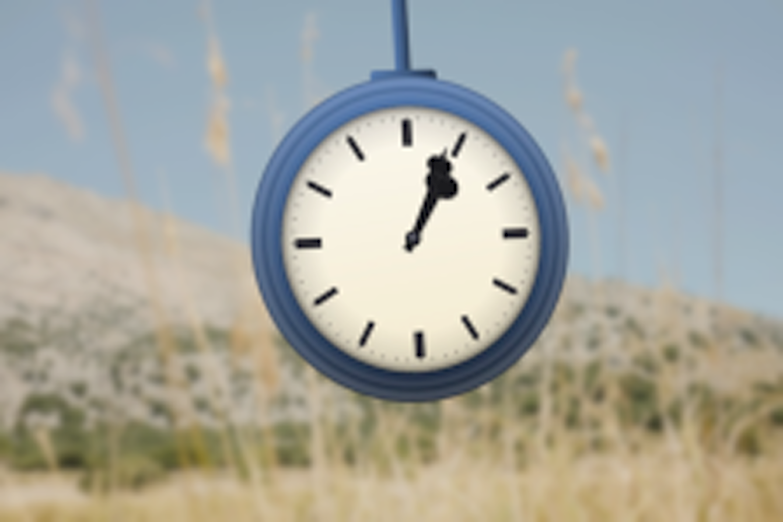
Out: 1:04
